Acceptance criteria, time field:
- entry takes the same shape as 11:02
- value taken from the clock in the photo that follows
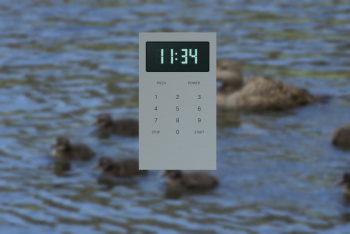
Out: 11:34
